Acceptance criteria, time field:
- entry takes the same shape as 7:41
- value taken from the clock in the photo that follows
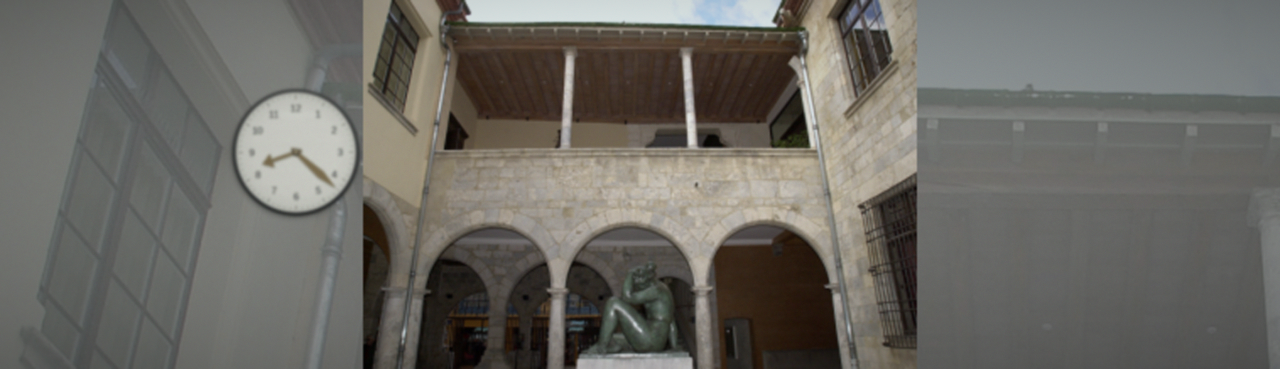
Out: 8:22
